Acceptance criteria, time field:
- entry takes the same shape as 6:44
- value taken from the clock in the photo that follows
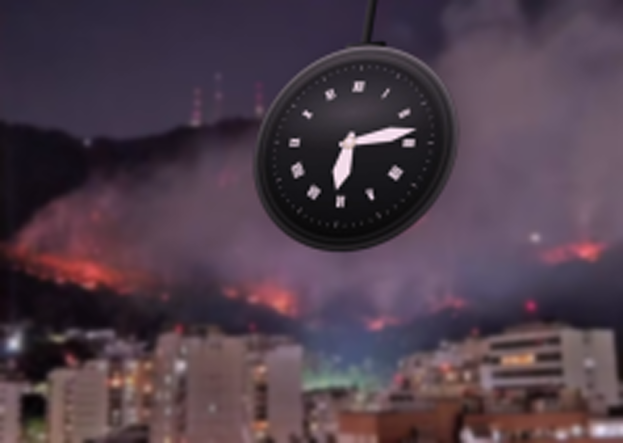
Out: 6:13
